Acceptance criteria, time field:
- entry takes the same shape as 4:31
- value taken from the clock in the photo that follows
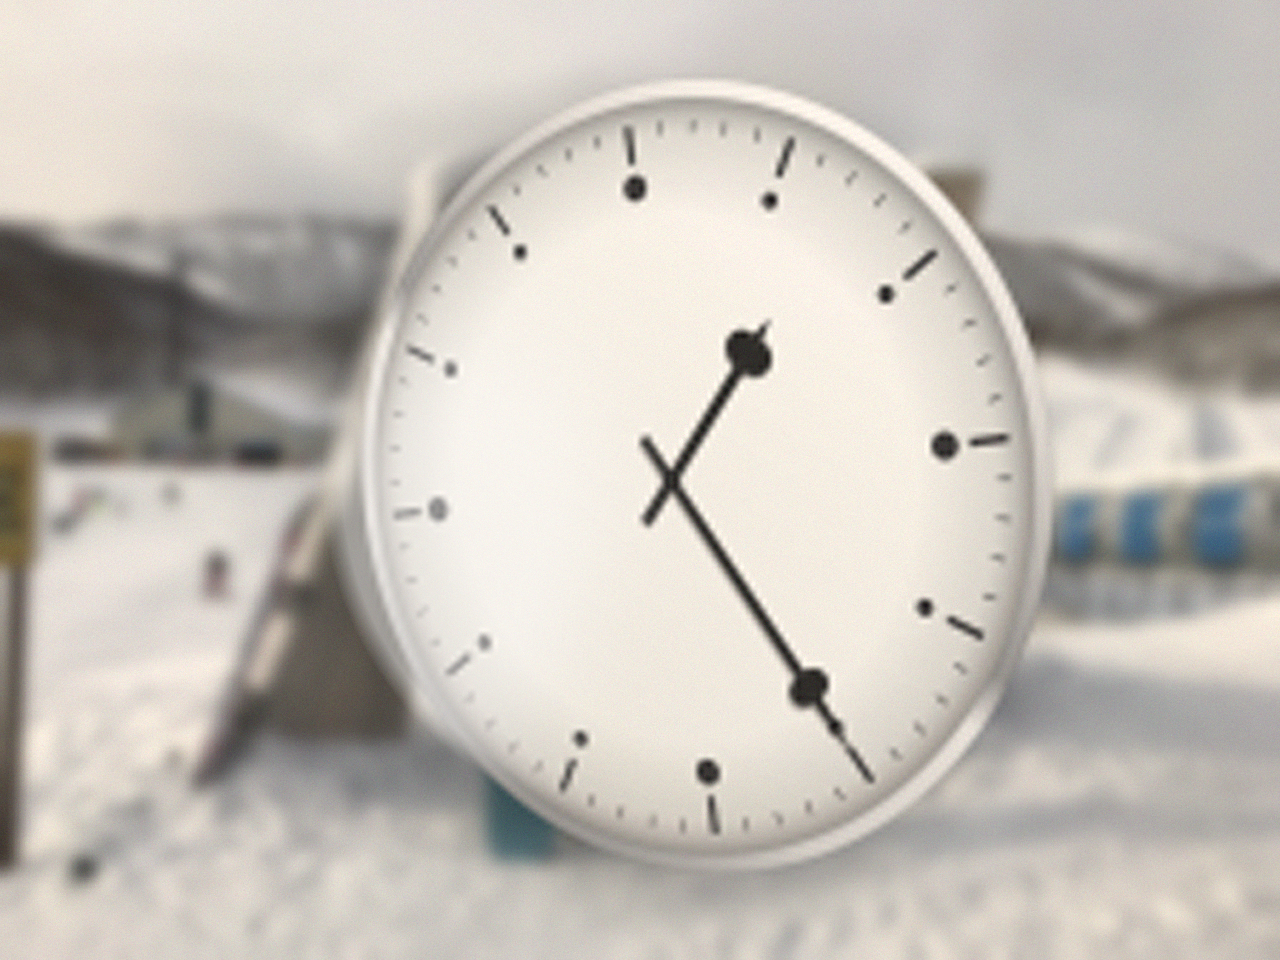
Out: 1:25
